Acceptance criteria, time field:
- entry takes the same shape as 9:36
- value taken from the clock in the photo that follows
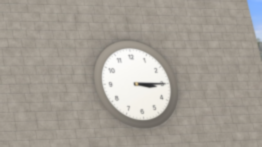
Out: 3:15
